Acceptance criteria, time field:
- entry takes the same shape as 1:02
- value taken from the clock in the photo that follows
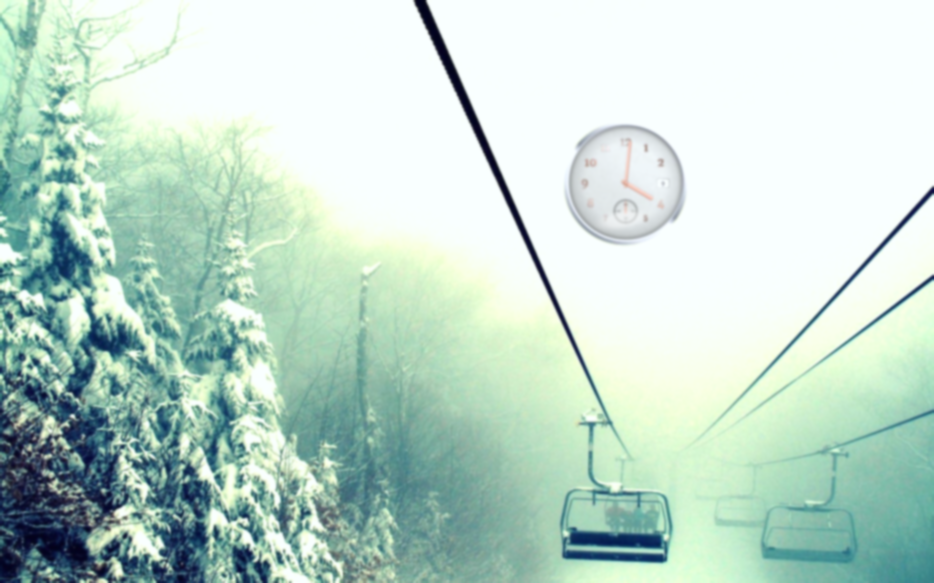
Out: 4:01
